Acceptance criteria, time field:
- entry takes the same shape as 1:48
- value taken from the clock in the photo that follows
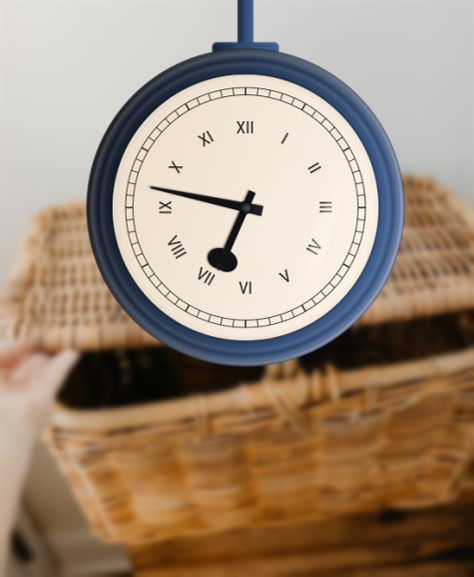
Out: 6:47
